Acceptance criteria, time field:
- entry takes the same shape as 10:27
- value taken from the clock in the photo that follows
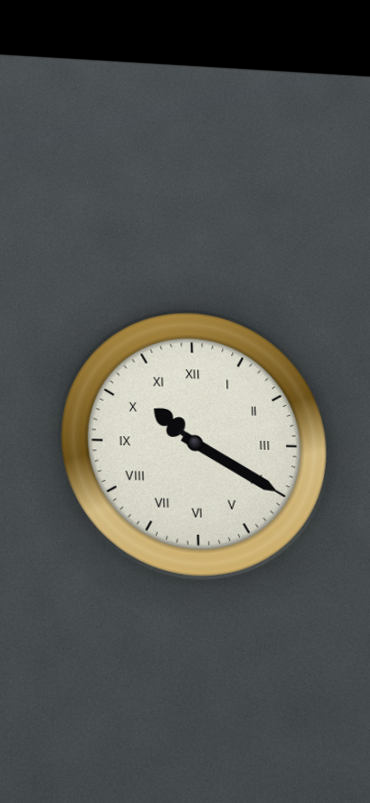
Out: 10:20
